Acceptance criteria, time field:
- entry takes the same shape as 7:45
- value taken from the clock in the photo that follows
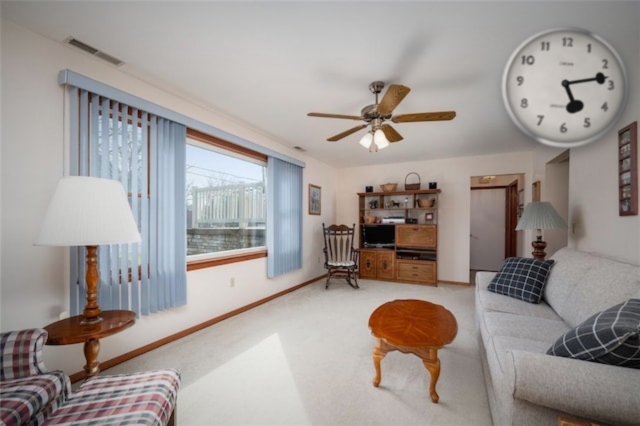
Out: 5:13
